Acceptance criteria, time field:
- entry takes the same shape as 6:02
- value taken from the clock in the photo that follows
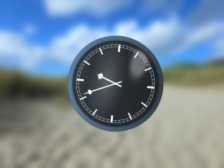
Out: 9:41
